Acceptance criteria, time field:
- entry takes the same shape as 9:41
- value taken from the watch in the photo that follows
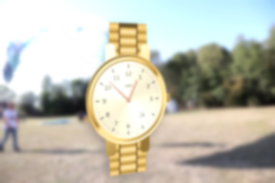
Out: 12:52
